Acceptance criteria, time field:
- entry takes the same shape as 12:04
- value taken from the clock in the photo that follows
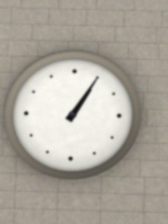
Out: 1:05
